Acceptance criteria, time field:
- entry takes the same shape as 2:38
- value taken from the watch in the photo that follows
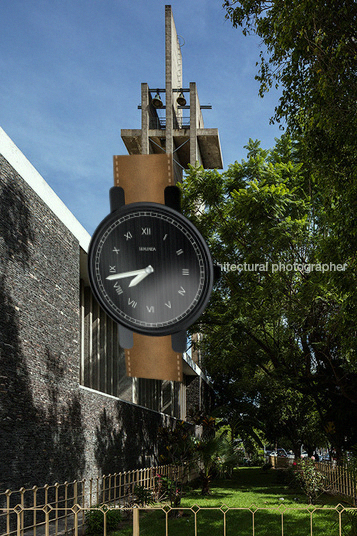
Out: 7:43
